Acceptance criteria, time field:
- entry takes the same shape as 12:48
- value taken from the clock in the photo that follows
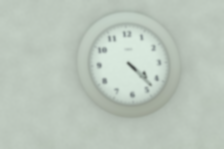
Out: 4:23
